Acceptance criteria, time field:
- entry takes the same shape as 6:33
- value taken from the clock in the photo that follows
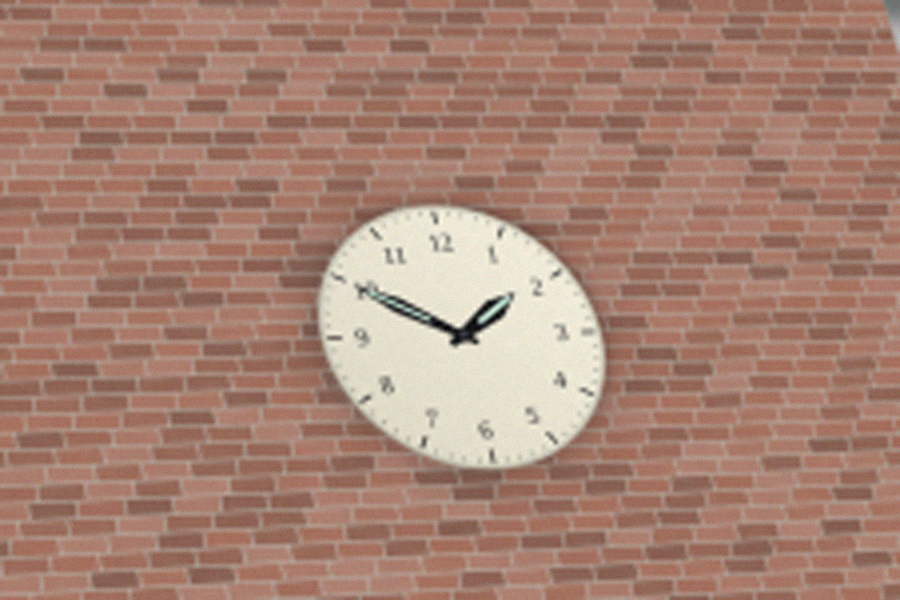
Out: 1:50
